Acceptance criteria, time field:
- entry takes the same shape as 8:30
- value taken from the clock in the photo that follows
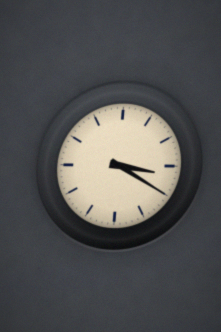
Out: 3:20
